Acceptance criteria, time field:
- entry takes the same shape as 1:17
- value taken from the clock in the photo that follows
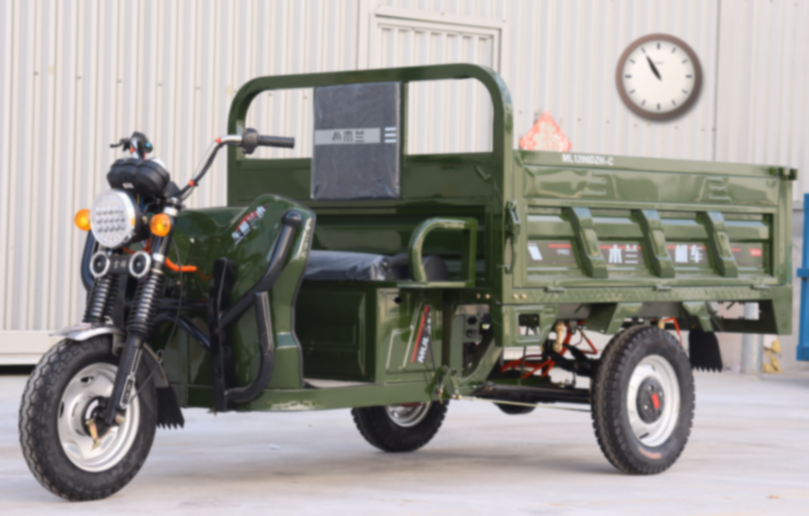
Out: 10:55
